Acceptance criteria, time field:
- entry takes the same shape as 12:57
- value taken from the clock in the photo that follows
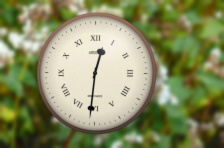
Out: 12:31
